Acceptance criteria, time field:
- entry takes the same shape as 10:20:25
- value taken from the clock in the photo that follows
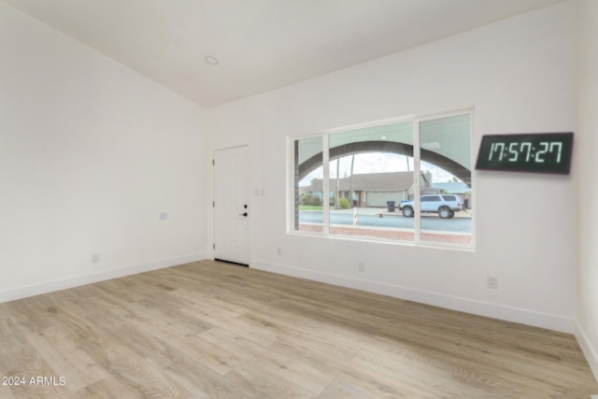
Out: 17:57:27
